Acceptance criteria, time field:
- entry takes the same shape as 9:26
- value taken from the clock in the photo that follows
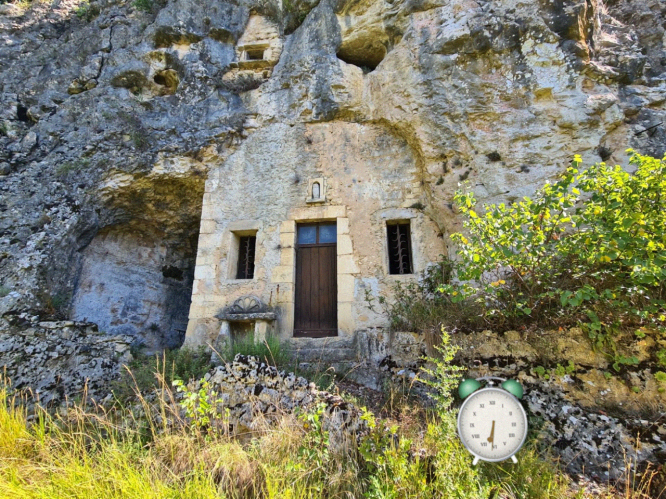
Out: 6:31
